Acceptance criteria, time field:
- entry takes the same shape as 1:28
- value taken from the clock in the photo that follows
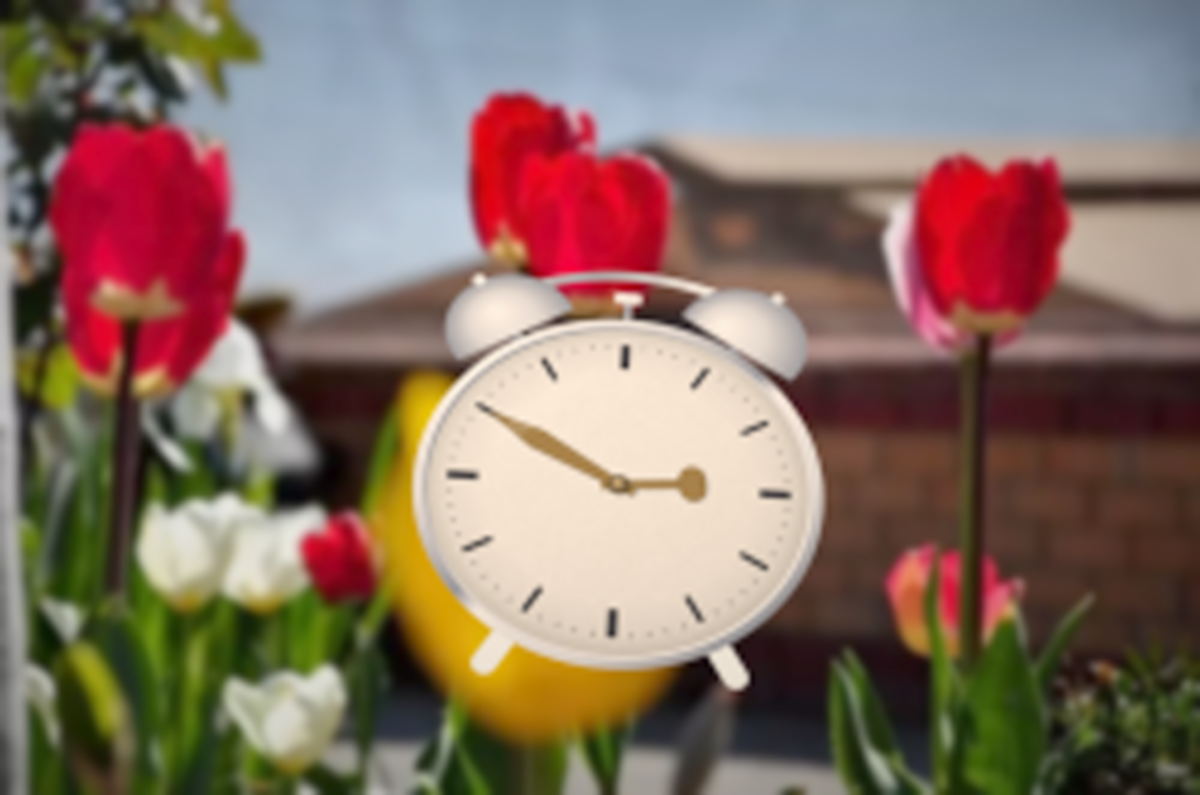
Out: 2:50
